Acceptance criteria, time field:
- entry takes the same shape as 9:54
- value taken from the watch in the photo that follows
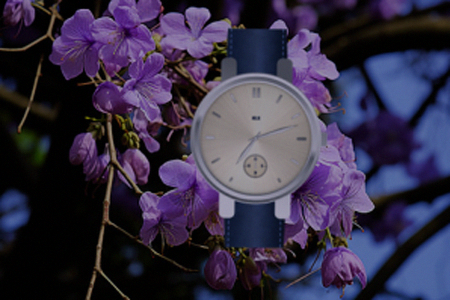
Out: 7:12
